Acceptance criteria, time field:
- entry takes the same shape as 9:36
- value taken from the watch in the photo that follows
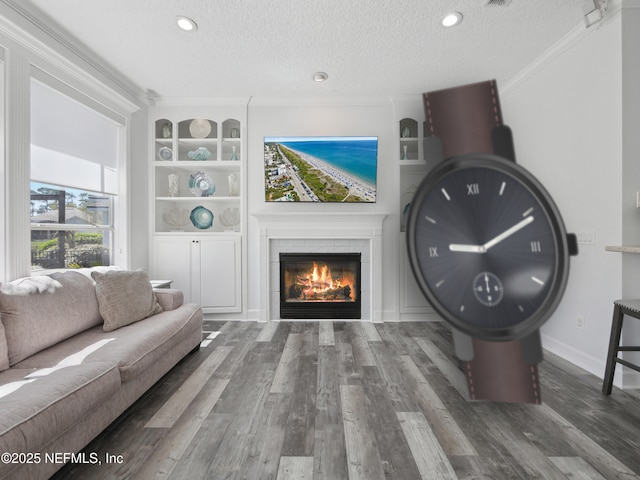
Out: 9:11
